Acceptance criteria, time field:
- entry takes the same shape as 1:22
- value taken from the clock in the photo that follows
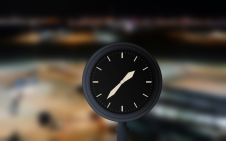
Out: 1:37
